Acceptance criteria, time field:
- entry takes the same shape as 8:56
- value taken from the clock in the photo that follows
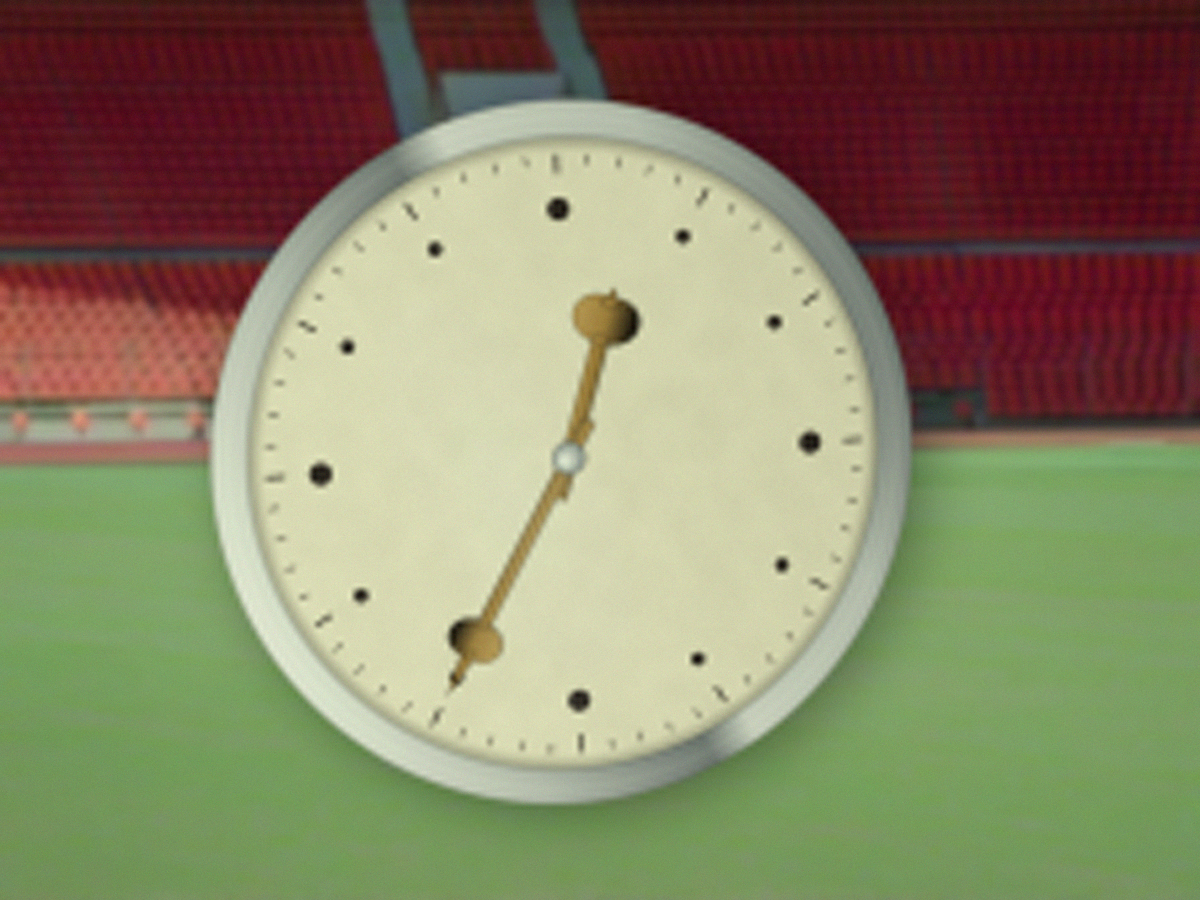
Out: 12:35
